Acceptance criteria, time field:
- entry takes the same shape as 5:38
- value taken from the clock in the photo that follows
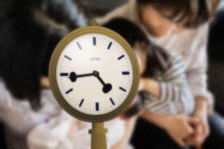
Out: 4:44
